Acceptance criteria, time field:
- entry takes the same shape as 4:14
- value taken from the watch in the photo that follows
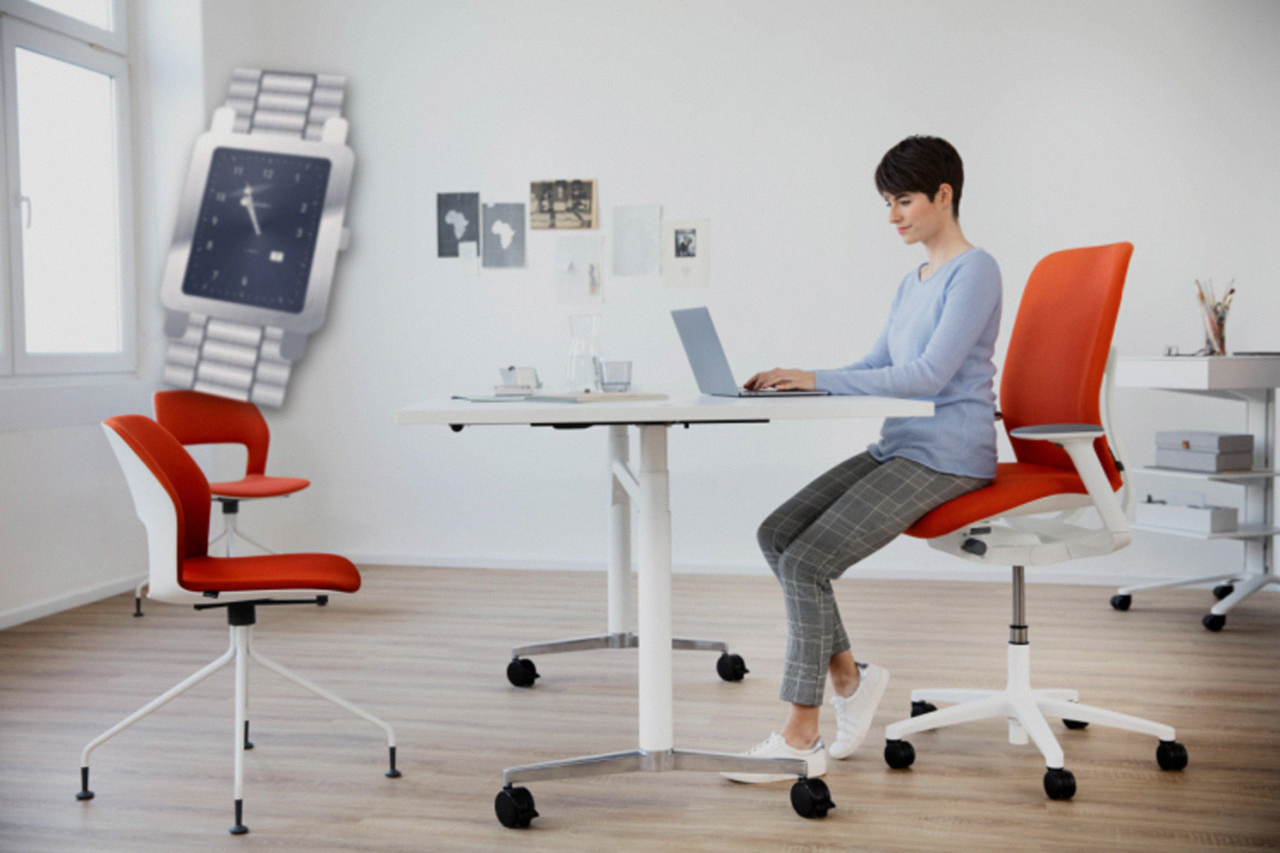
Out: 10:56
